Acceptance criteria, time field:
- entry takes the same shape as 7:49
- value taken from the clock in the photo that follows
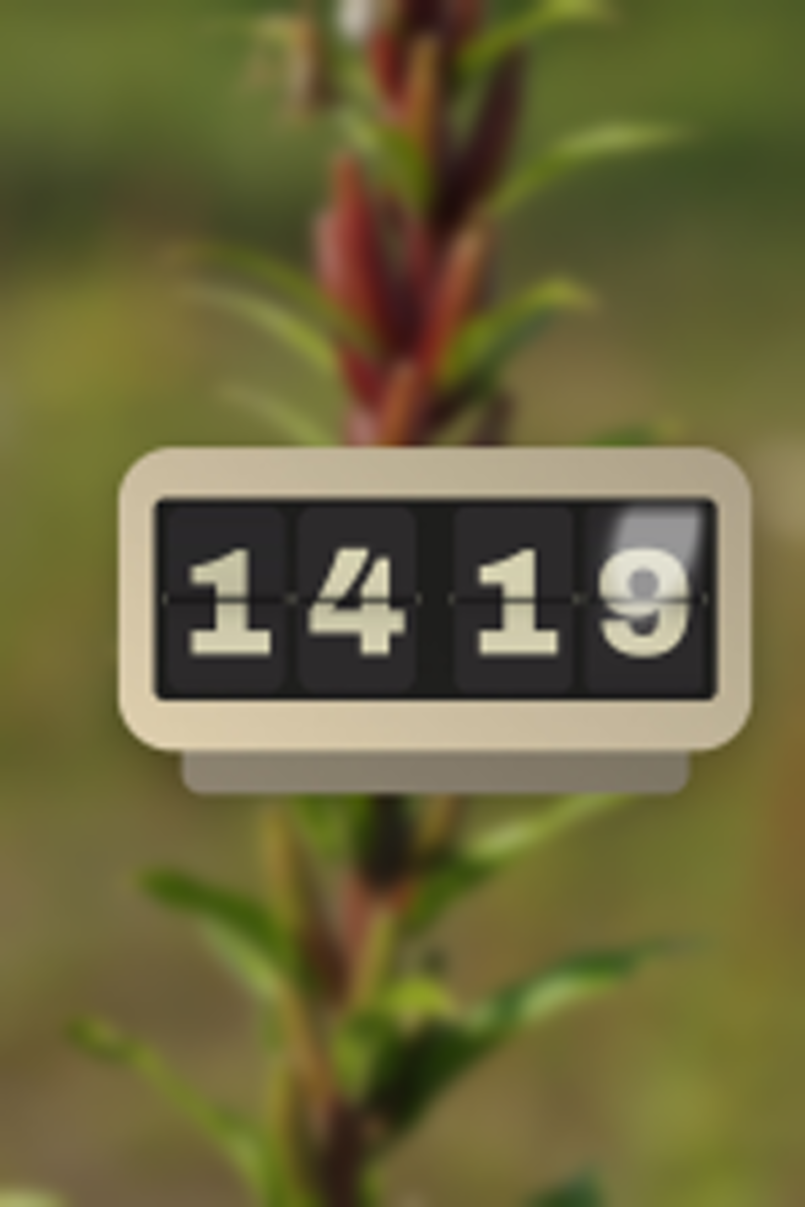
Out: 14:19
